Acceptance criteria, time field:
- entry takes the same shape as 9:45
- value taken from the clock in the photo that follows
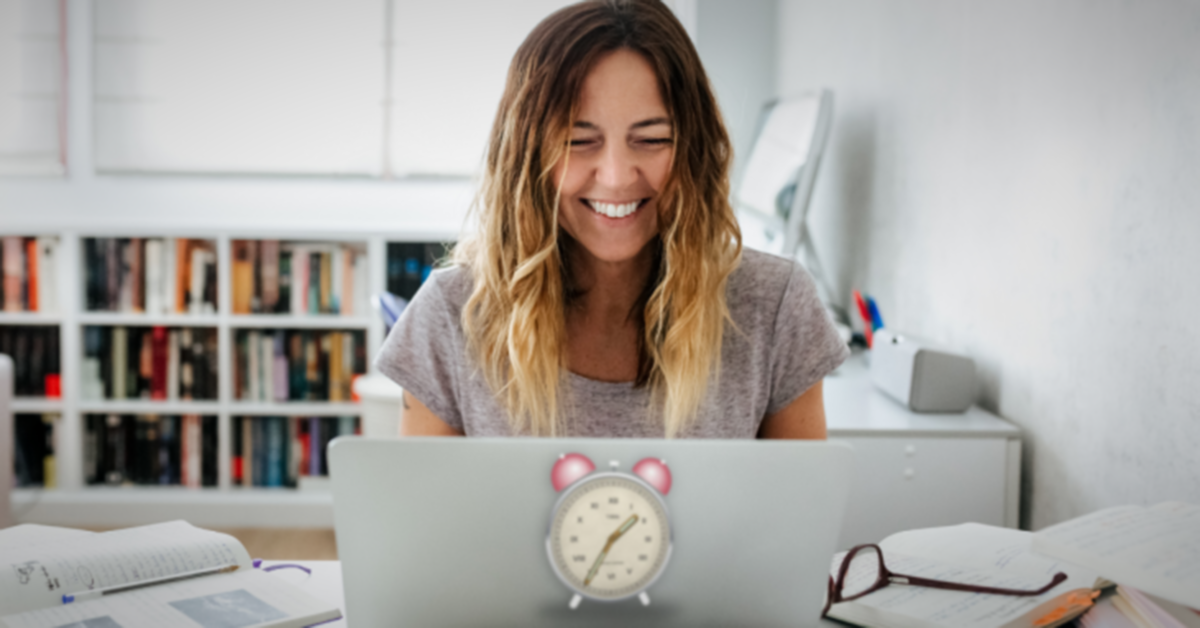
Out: 1:35
